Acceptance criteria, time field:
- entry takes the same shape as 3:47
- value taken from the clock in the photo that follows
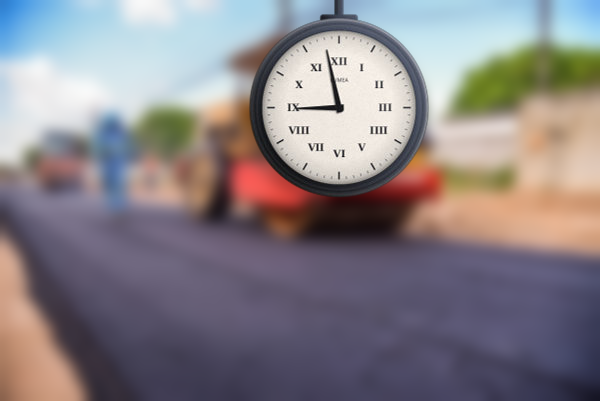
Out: 8:58
